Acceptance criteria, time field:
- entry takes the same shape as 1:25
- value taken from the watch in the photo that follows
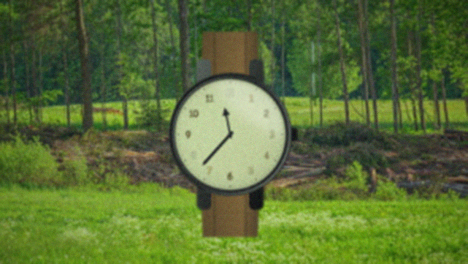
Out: 11:37
